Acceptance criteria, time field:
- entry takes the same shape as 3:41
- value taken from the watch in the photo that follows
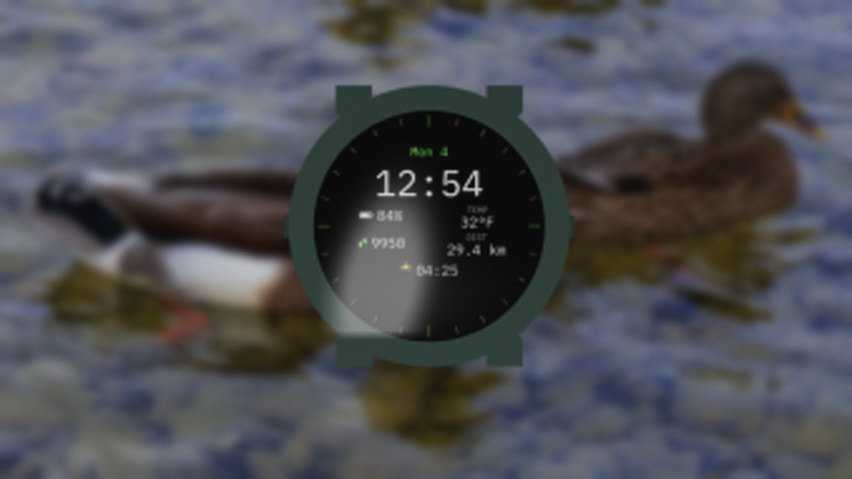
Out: 12:54
